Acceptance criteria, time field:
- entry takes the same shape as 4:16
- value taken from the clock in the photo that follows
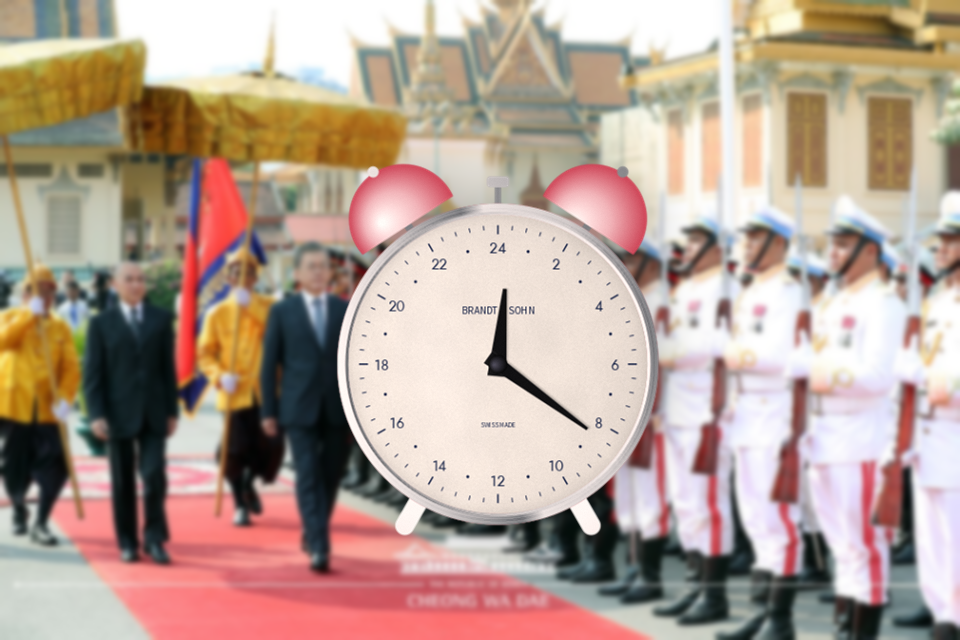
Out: 0:21
